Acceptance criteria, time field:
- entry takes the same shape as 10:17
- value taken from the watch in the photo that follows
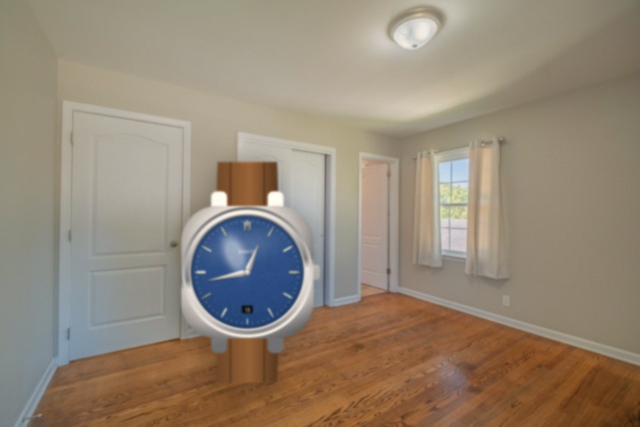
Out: 12:43
